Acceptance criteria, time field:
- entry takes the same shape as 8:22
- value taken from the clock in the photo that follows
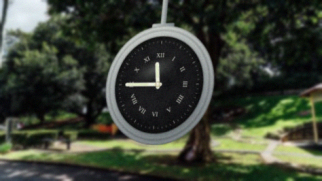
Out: 11:45
